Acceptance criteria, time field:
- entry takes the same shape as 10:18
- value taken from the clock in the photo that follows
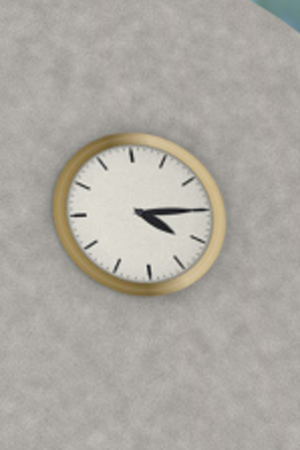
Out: 4:15
